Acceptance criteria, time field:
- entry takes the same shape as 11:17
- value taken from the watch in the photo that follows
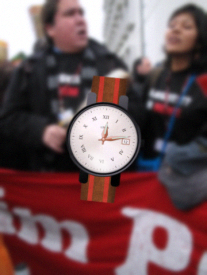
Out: 12:13
